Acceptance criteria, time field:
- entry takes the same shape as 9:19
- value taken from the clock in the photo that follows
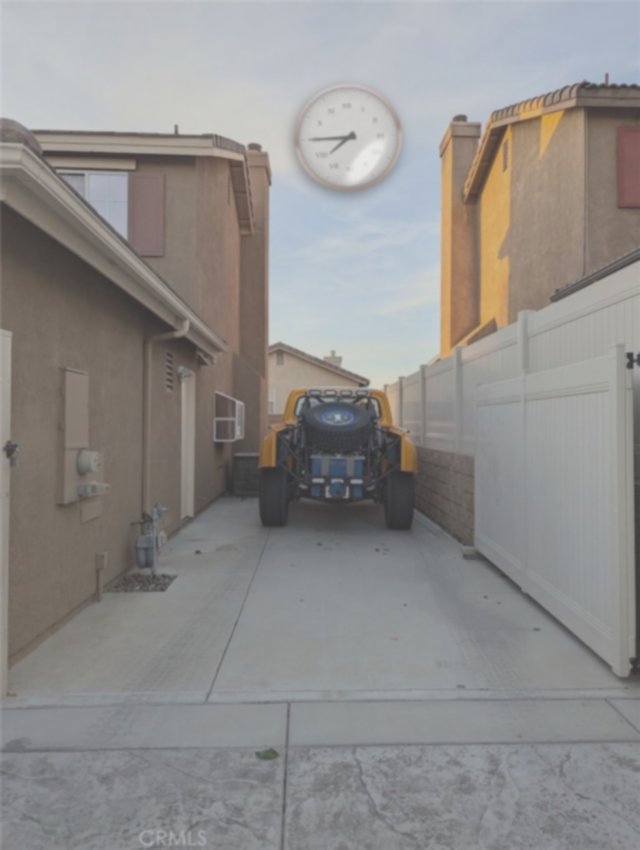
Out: 7:45
